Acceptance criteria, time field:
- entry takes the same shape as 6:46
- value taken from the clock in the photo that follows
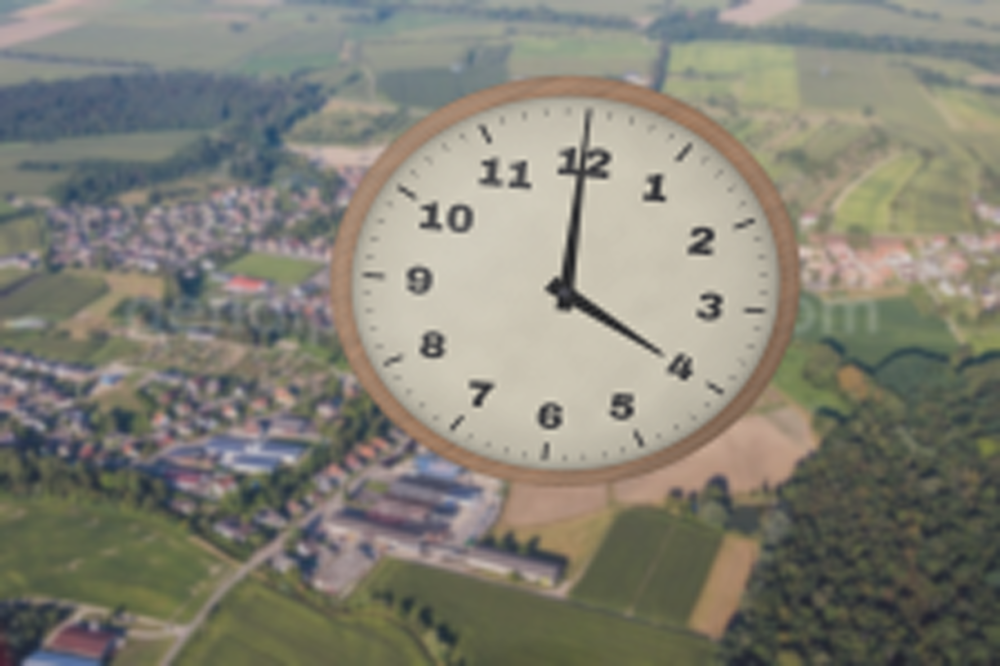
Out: 4:00
